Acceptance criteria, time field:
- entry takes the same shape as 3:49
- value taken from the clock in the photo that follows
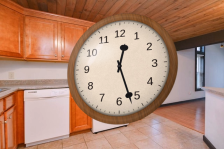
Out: 12:27
